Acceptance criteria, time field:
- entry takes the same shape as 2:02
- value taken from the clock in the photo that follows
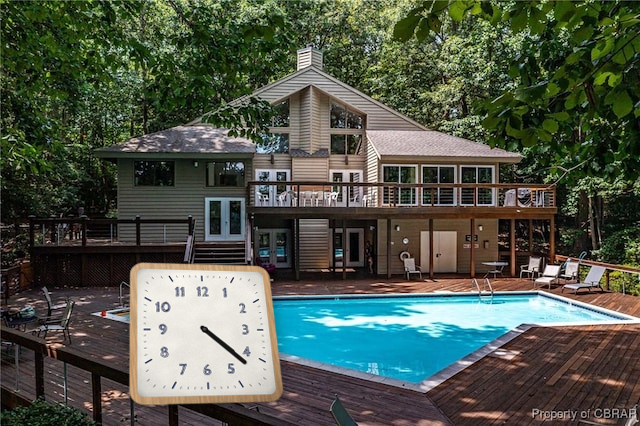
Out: 4:22
